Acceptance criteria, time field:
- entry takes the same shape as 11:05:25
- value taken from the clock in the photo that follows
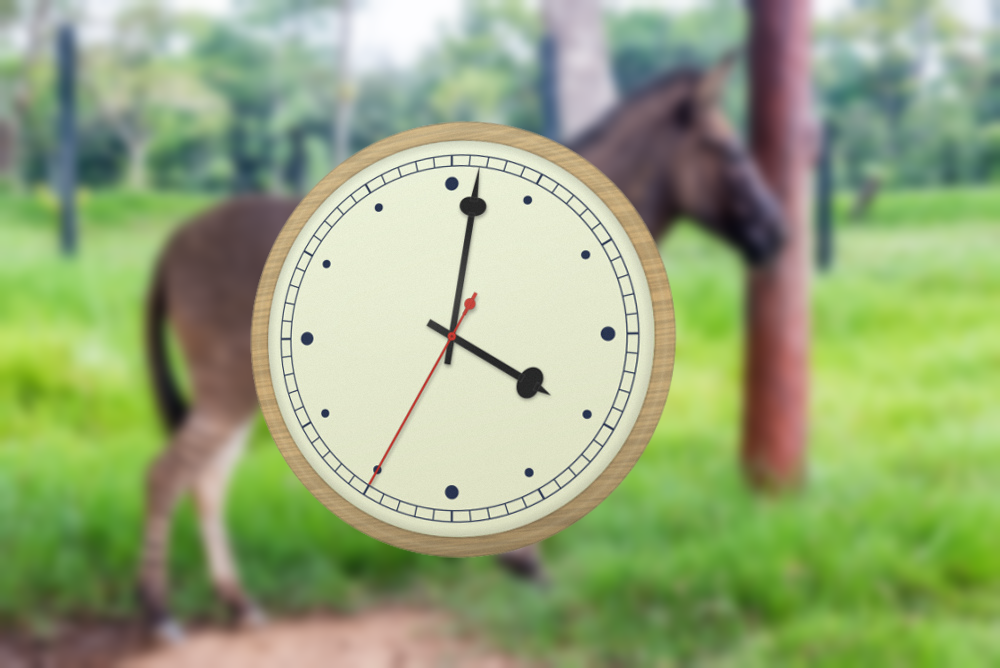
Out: 4:01:35
